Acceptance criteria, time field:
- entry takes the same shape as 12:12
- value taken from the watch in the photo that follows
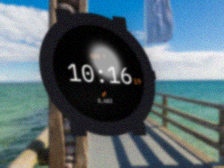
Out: 10:16
